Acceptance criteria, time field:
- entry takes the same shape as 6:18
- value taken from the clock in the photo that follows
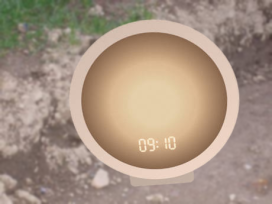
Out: 9:10
